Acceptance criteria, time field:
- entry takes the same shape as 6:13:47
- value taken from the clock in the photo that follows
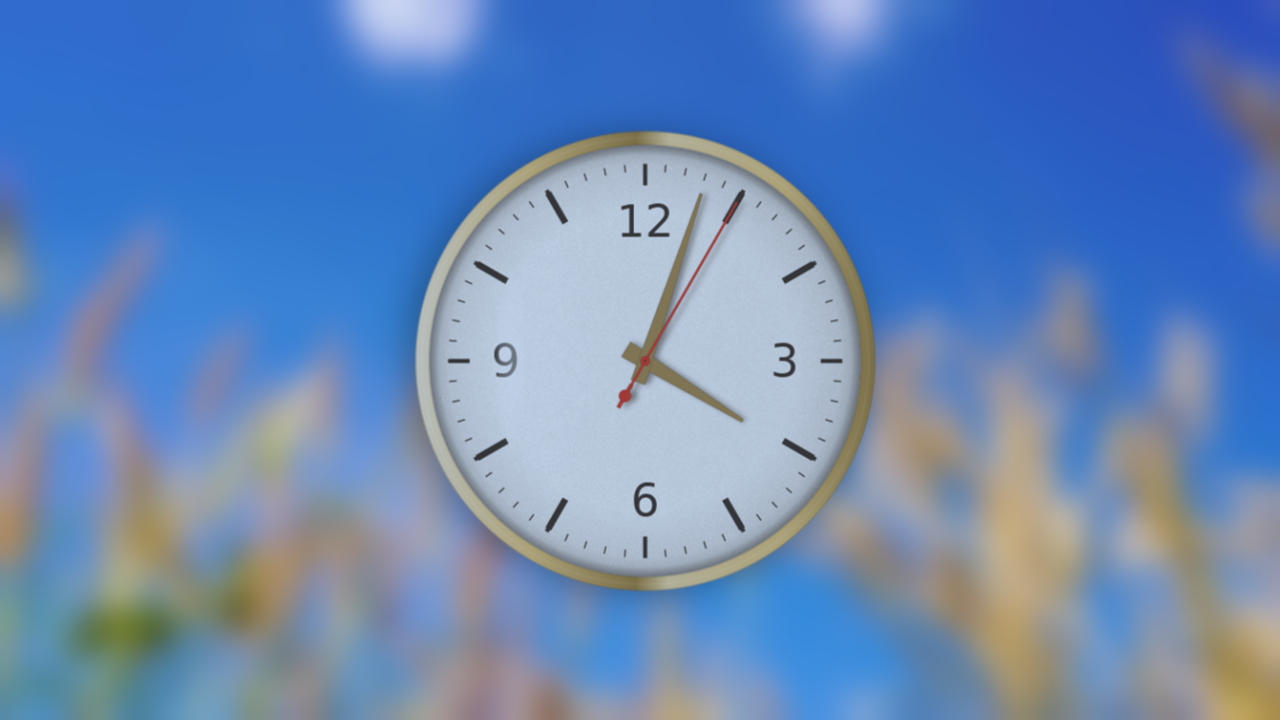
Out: 4:03:05
